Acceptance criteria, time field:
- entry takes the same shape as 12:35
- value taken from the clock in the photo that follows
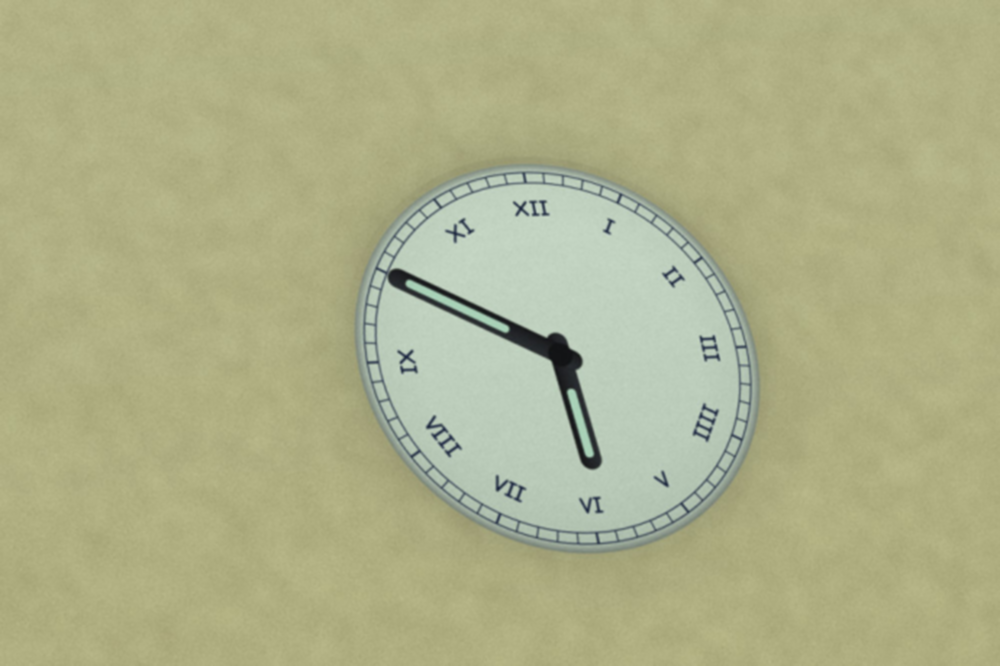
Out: 5:50
